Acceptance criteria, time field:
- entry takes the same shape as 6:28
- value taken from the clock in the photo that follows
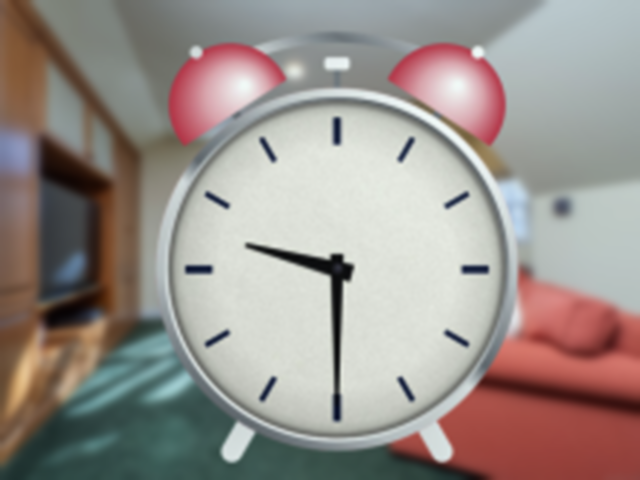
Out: 9:30
